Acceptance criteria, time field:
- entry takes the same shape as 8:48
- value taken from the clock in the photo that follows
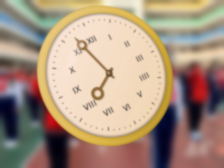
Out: 7:57
